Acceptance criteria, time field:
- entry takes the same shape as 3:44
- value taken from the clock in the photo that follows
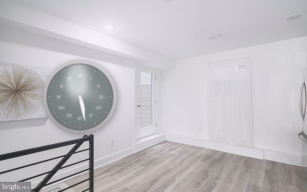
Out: 5:28
